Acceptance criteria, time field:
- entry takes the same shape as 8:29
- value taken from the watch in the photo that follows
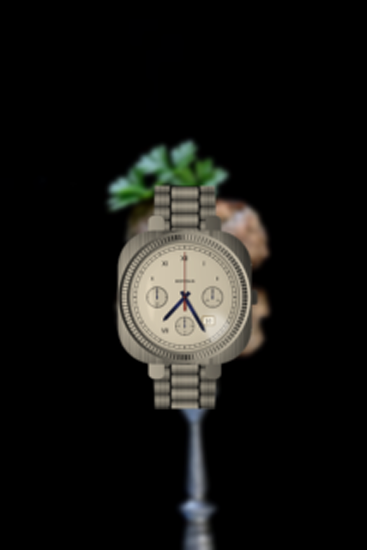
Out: 7:25
